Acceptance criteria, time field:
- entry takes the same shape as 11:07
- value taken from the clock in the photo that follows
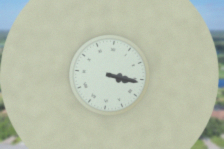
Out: 3:16
